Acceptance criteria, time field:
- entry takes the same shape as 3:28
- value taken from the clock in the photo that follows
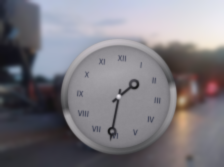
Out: 1:31
